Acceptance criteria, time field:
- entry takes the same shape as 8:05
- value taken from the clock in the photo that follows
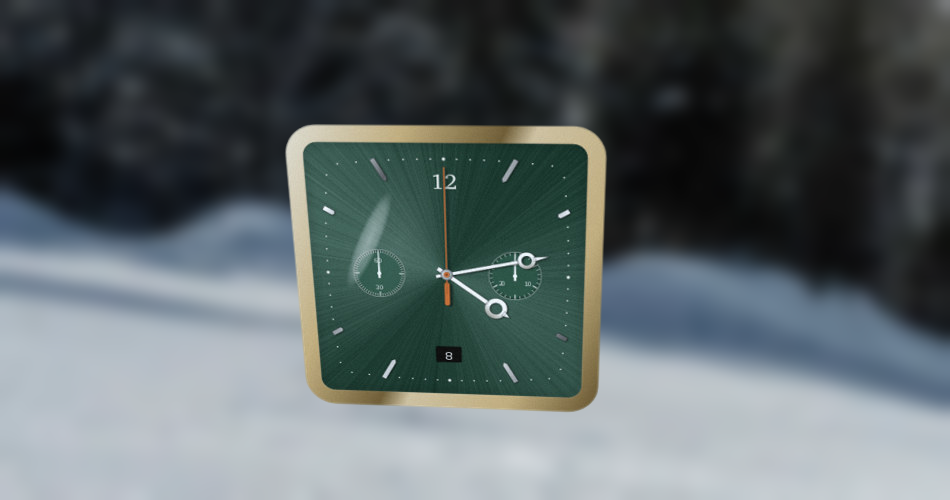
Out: 4:13
